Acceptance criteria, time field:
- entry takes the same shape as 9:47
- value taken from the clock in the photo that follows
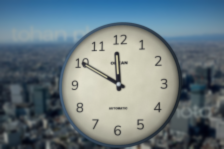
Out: 11:50
